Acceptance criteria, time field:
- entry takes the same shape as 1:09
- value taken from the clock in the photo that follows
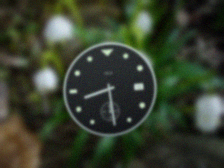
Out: 8:29
